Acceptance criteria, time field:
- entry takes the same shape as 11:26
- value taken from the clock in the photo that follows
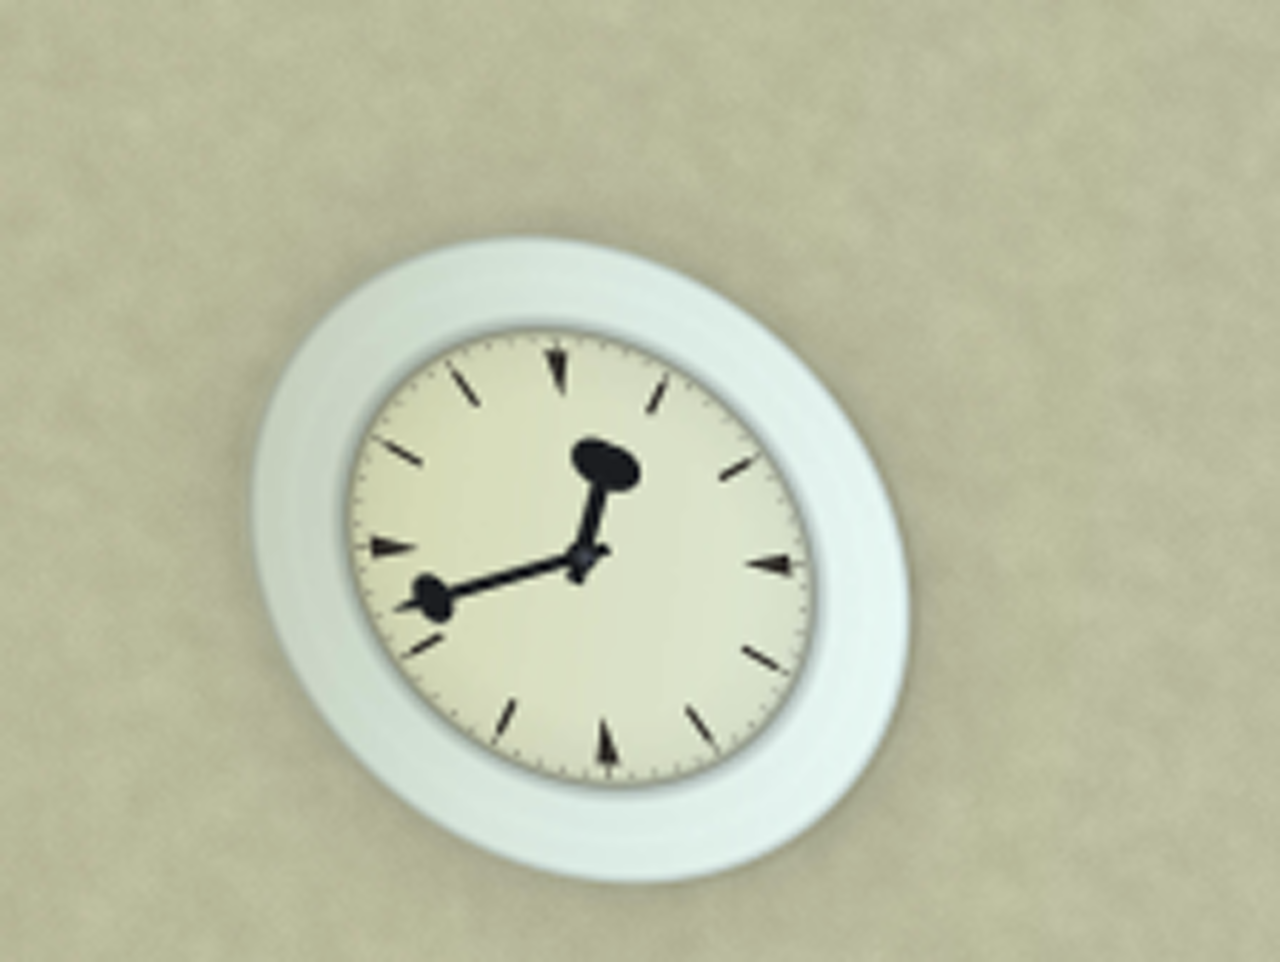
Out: 12:42
